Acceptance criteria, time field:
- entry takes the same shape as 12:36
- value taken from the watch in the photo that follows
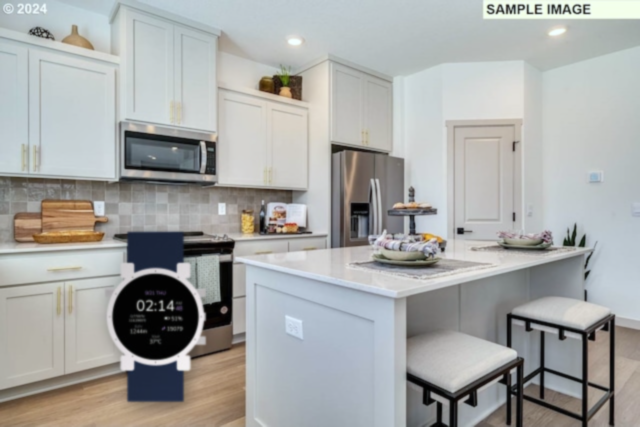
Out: 2:14
